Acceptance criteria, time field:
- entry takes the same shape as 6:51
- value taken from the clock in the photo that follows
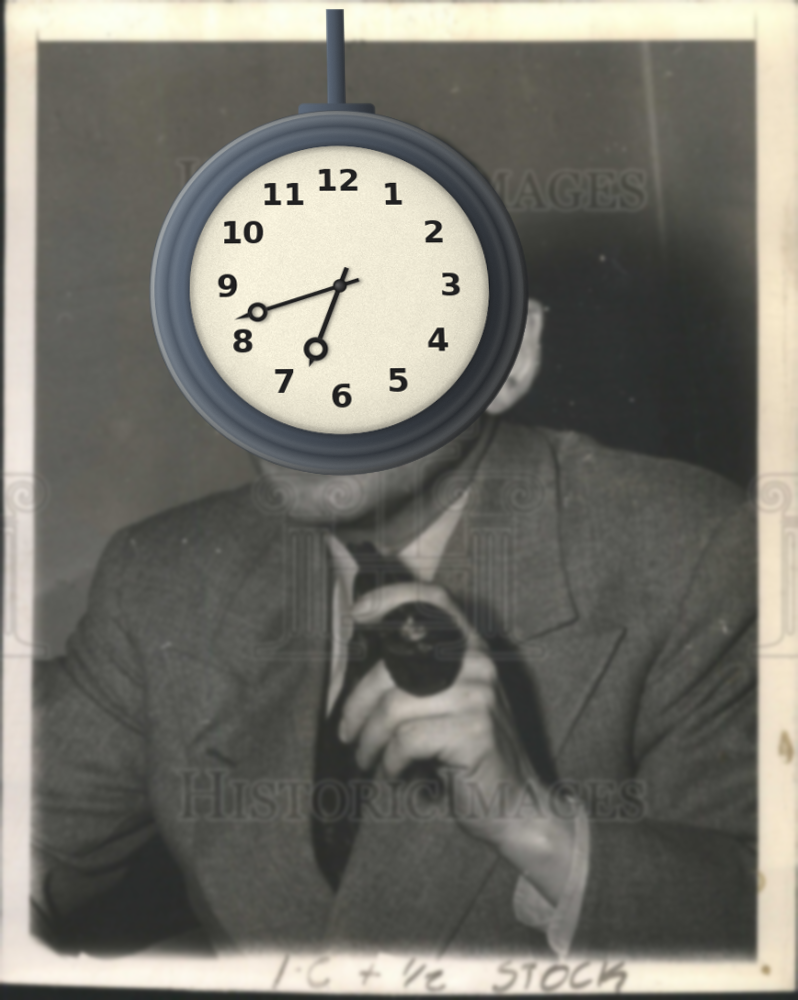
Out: 6:42
